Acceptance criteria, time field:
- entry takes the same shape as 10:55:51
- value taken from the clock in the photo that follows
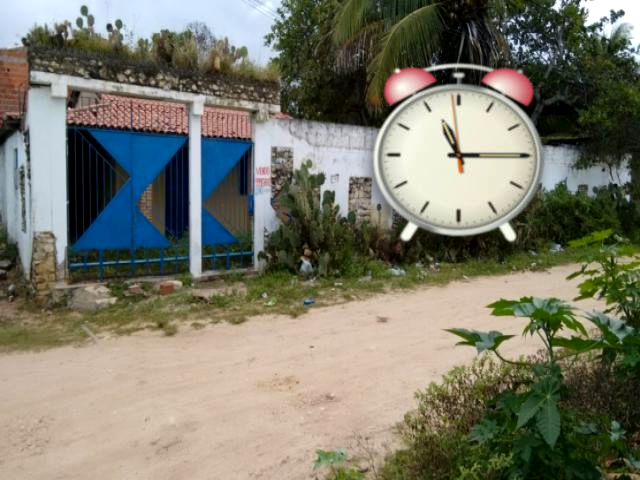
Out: 11:14:59
